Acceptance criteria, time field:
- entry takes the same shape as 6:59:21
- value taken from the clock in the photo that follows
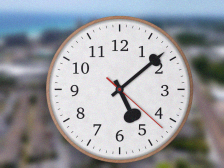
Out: 5:08:22
